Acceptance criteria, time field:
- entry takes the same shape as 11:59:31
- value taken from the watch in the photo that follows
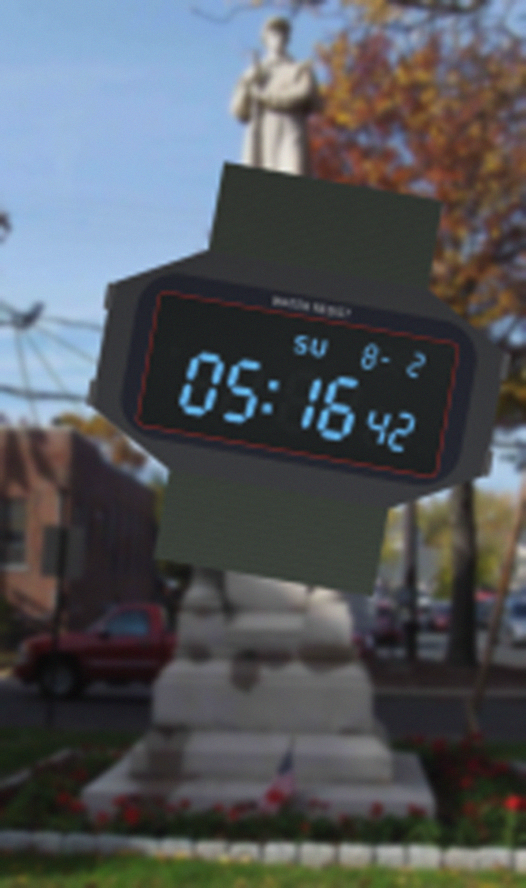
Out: 5:16:42
